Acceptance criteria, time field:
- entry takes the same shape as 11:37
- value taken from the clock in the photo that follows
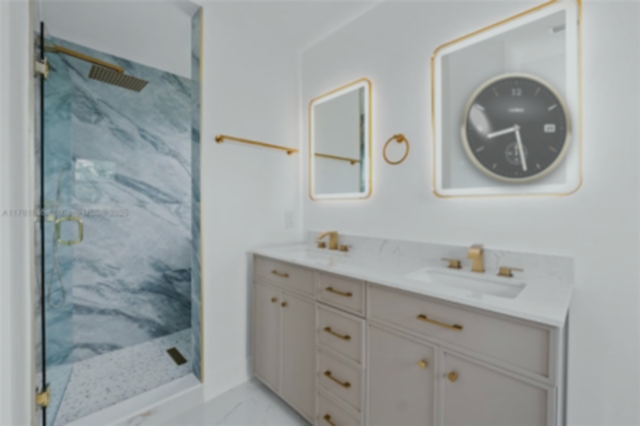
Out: 8:28
